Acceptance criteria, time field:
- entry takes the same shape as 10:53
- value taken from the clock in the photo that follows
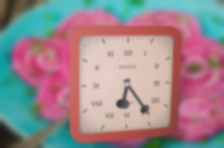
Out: 6:24
